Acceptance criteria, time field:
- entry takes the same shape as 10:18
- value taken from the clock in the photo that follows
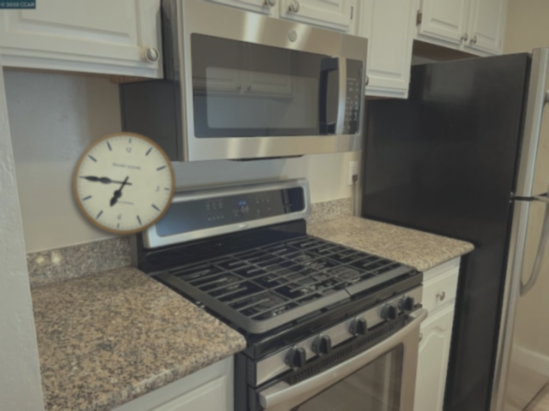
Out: 6:45
